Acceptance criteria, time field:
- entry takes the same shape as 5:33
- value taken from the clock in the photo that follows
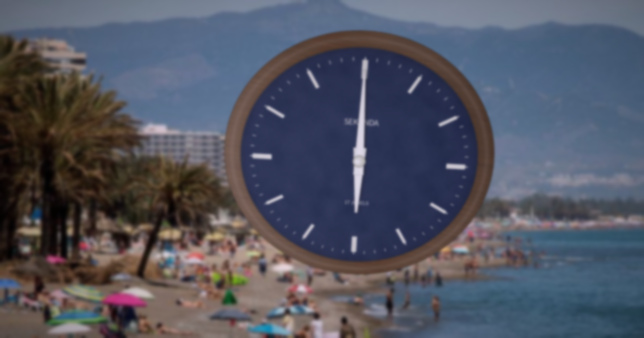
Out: 6:00
